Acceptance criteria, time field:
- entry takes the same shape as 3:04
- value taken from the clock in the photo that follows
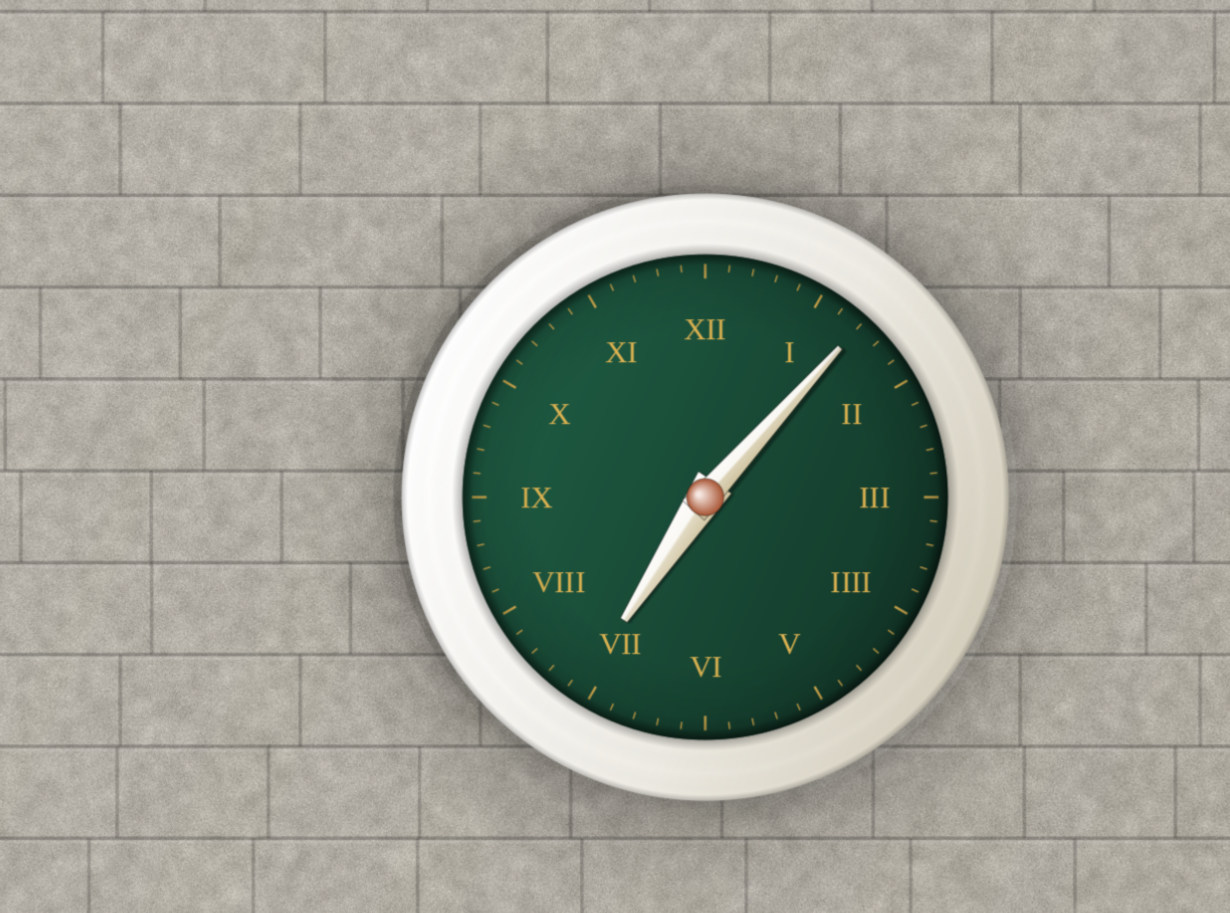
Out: 7:07
